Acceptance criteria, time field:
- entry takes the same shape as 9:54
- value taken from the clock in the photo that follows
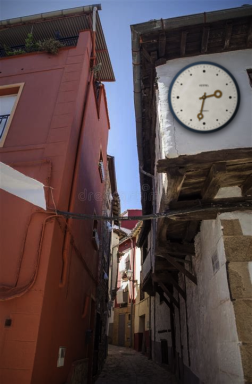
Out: 2:32
